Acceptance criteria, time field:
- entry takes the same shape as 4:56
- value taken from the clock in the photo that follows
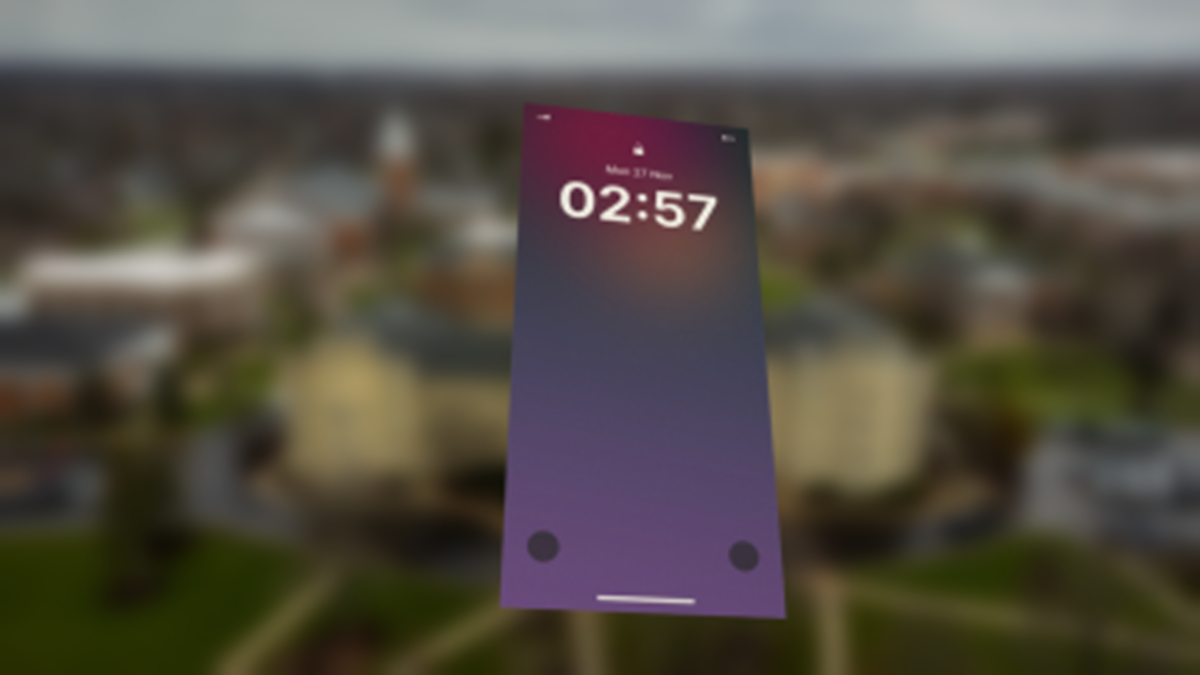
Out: 2:57
